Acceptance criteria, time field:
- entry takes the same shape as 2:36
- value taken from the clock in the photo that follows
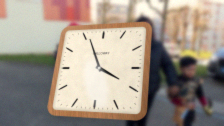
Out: 3:56
